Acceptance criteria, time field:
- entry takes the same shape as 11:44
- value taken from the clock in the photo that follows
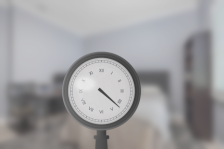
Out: 4:22
